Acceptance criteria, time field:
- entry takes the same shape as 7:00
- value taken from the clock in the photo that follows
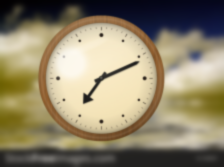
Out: 7:11
